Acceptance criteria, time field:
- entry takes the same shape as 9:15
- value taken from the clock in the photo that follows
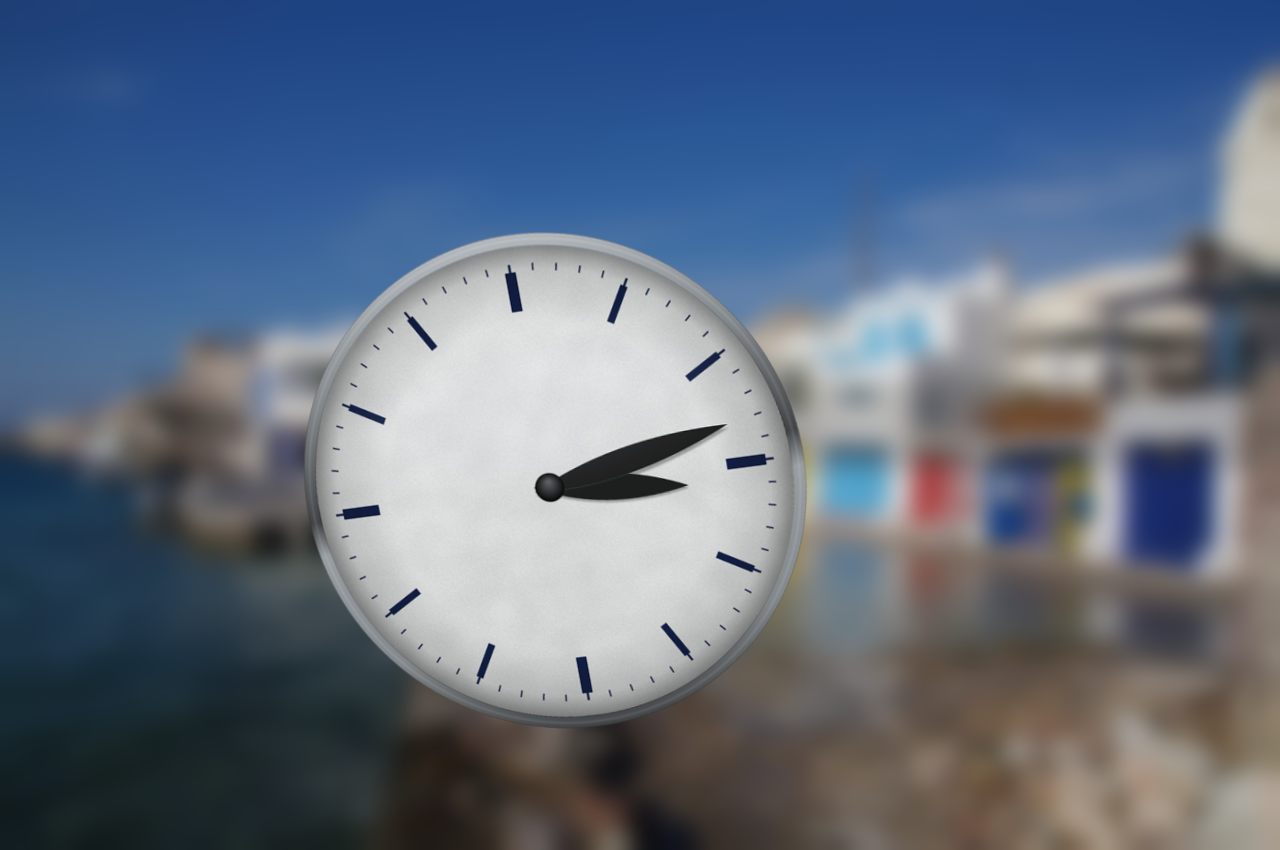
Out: 3:13
